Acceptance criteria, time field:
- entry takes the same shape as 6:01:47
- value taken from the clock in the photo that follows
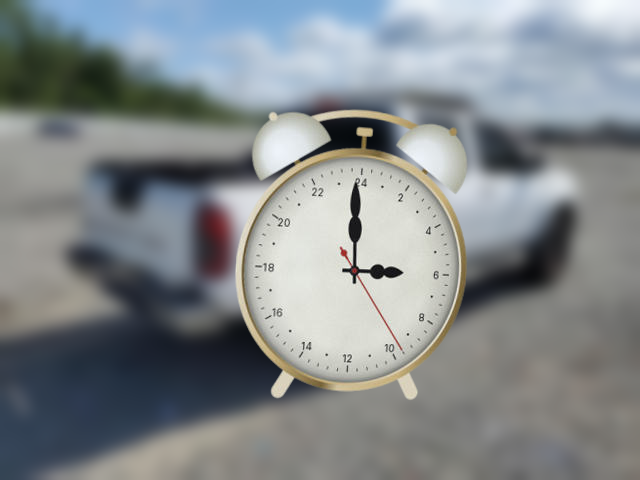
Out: 5:59:24
